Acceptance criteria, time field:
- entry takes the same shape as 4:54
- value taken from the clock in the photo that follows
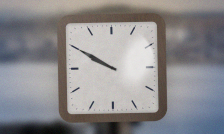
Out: 9:50
